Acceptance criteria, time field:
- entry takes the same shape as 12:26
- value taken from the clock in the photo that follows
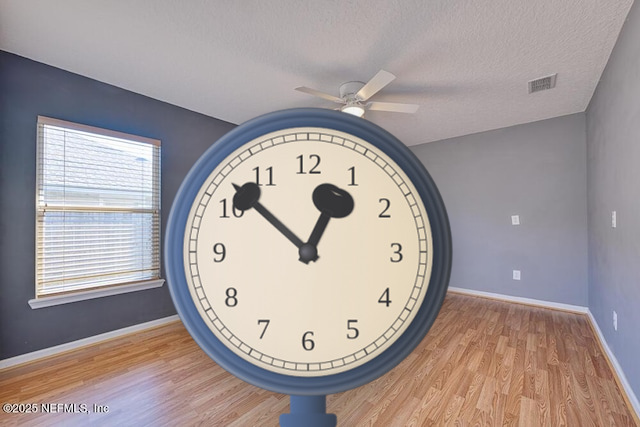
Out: 12:52
